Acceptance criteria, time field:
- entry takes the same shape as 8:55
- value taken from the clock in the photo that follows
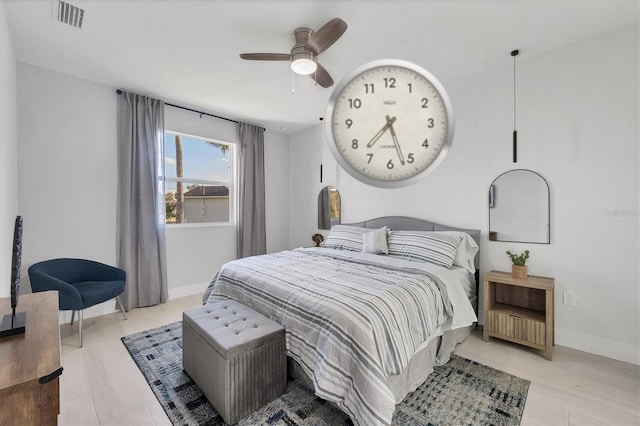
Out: 7:27
